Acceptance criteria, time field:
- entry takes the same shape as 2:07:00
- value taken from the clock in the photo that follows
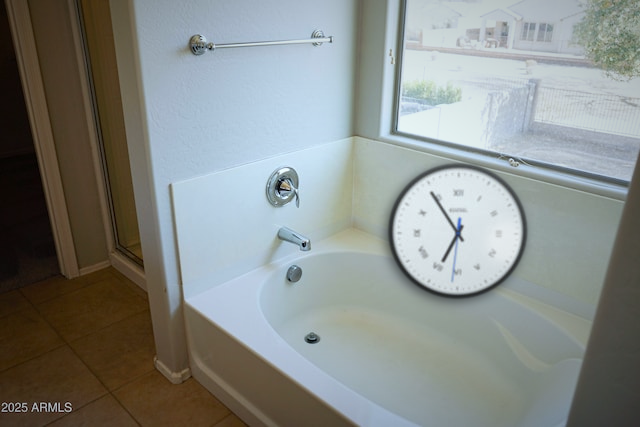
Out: 6:54:31
